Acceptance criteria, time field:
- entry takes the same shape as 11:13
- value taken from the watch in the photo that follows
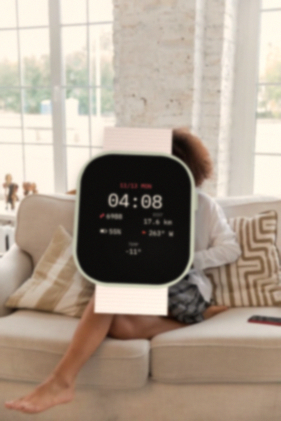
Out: 4:08
